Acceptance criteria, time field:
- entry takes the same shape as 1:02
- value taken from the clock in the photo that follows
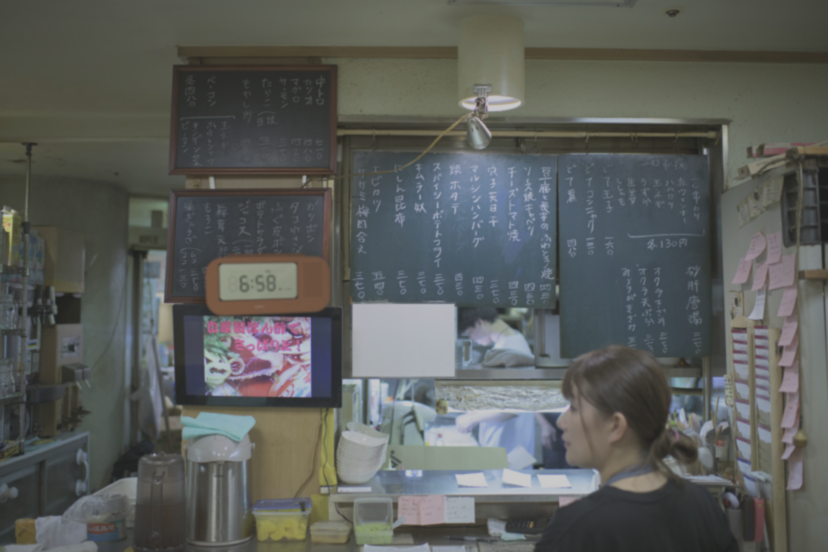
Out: 6:58
